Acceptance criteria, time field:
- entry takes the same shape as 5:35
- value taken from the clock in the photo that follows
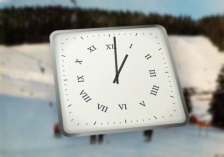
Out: 1:01
